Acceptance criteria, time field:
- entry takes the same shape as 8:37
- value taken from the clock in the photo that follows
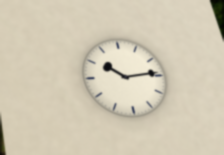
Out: 10:14
